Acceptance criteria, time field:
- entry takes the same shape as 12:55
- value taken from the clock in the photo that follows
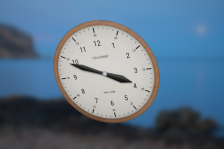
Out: 3:49
